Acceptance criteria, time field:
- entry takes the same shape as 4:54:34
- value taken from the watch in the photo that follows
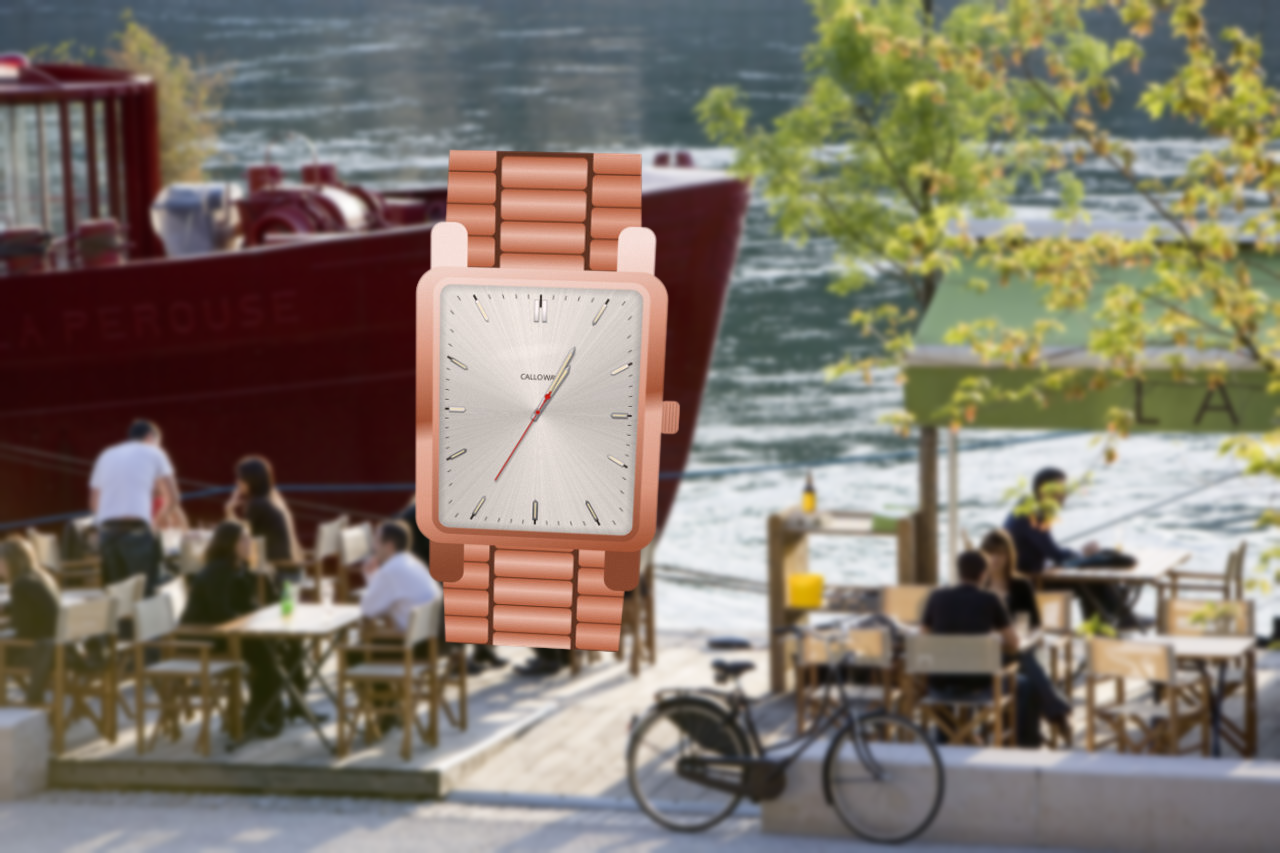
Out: 1:04:35
